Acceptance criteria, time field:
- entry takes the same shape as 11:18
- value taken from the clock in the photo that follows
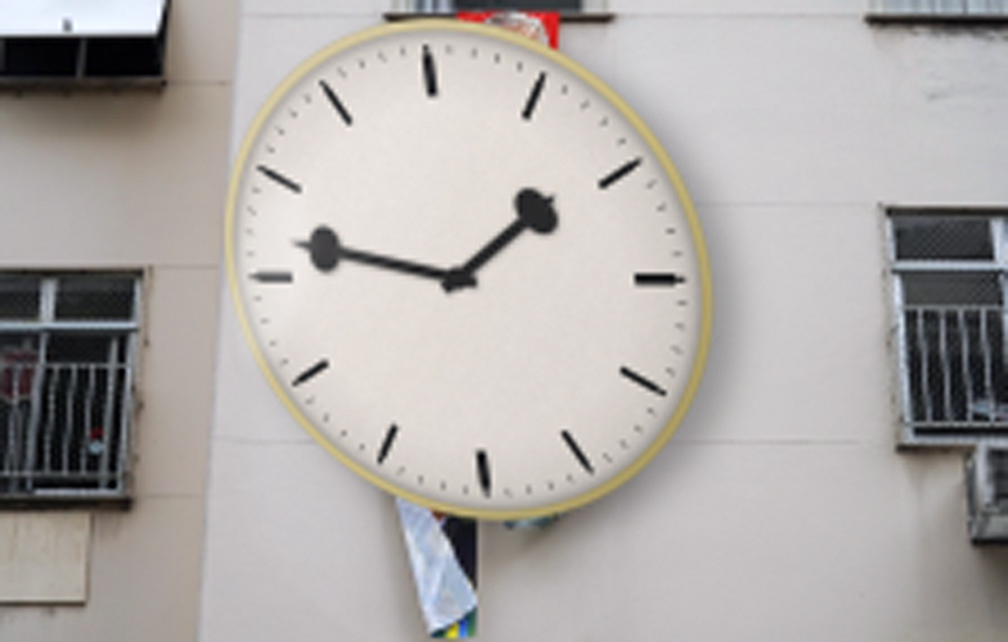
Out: 1:47
